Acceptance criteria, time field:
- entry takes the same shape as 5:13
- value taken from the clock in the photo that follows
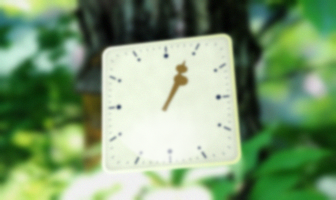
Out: 1:04
